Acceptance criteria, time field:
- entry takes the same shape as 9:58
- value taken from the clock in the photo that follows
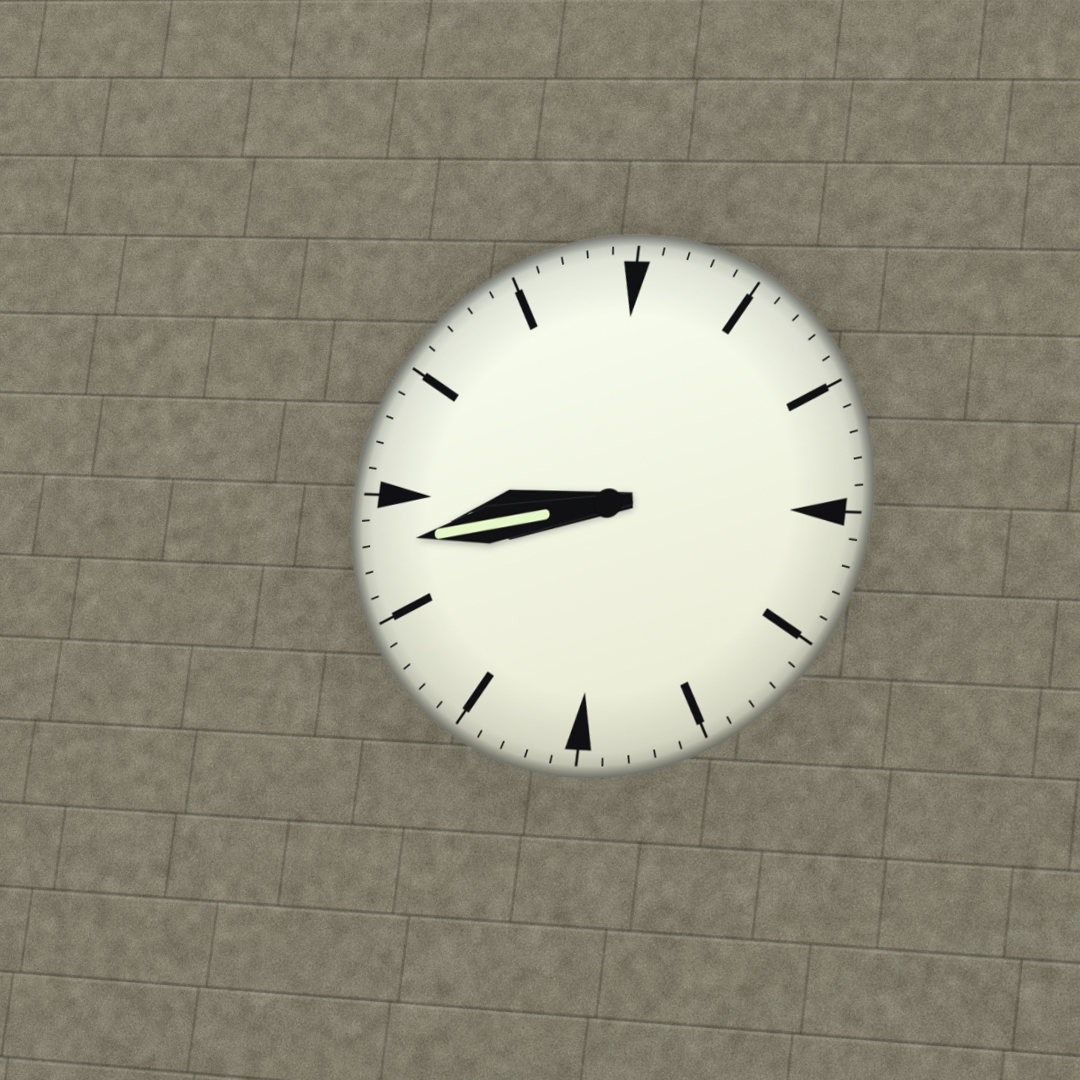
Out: 8:43
